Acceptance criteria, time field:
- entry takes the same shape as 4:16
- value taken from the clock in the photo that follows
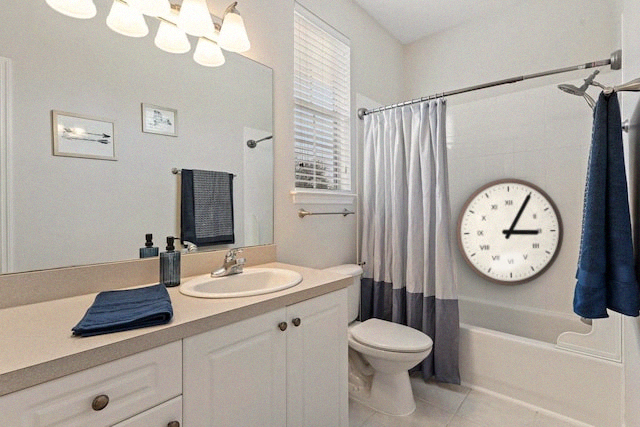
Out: 3:05
